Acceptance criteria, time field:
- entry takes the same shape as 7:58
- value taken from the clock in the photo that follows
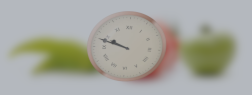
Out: 9:48
